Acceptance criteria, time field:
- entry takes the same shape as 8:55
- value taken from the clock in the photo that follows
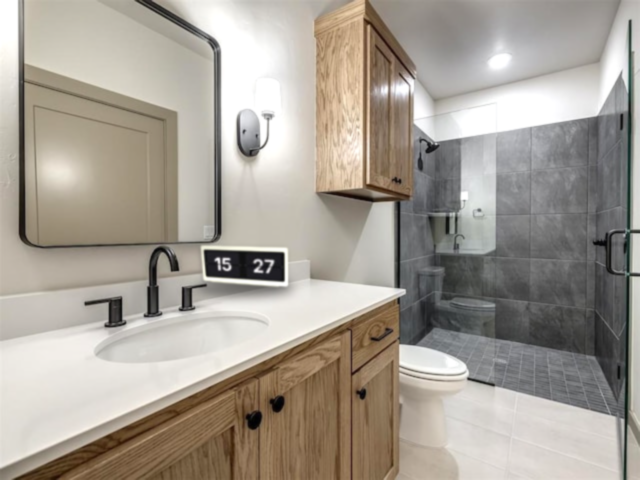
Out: 15:27
